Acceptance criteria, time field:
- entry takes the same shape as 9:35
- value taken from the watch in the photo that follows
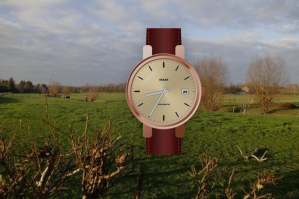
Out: 8:35
